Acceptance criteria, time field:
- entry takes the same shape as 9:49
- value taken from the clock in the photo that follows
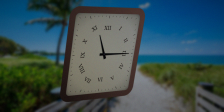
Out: 11:15
